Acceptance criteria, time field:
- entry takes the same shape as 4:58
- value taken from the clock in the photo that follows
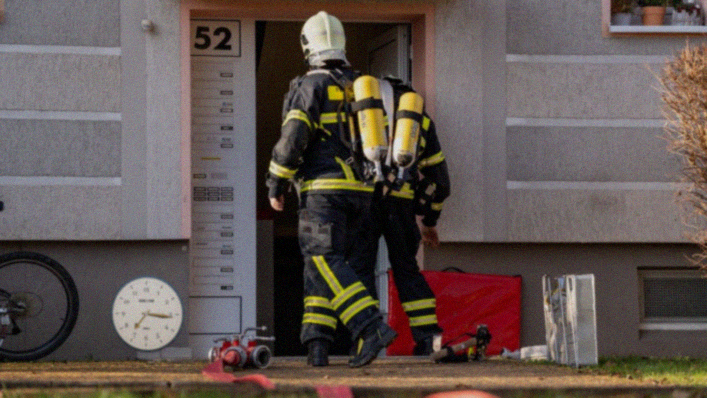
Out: 7:16
